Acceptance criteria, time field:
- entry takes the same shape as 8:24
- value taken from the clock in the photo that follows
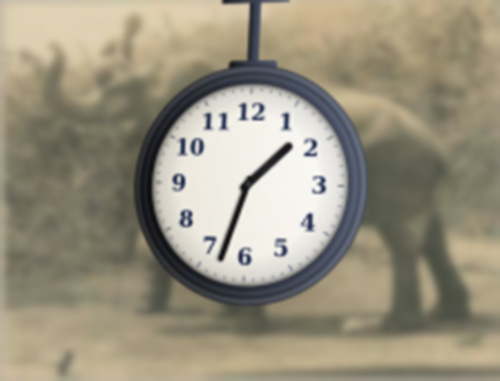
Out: 1:33
